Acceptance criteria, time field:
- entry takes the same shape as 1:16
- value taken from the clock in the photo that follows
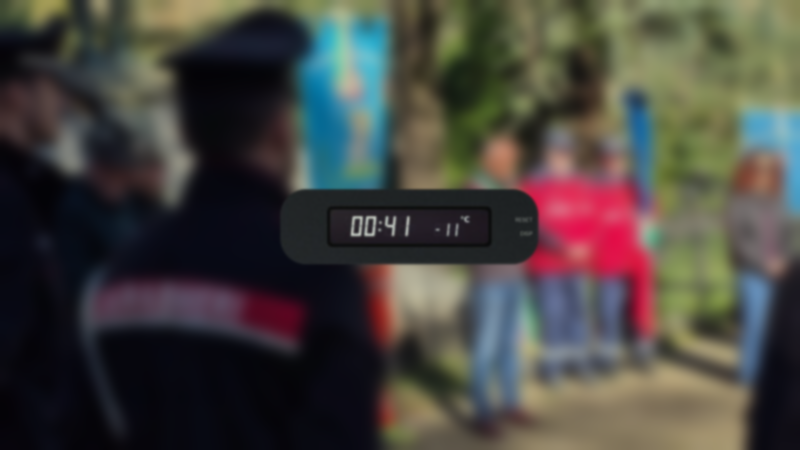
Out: 0:41
